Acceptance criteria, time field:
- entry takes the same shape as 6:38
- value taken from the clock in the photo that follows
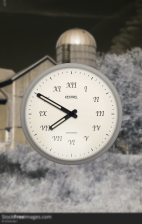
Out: 7:50
